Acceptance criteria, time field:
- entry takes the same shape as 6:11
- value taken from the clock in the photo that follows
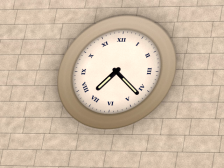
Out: 7:22
